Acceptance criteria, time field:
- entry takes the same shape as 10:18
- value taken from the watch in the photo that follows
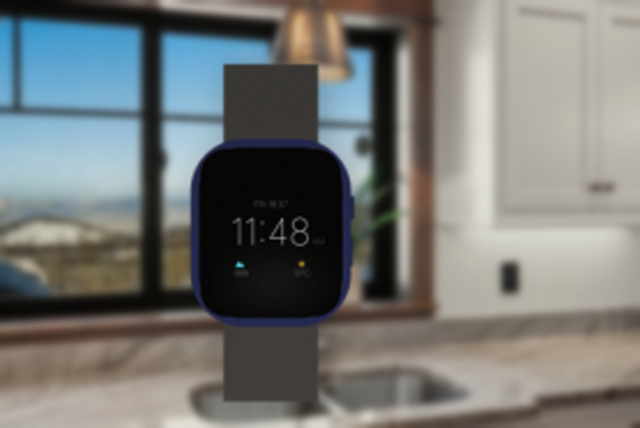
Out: 11:48
